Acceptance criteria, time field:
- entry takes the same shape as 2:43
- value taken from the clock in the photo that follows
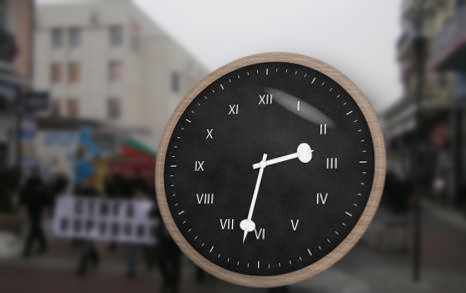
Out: 2:32
